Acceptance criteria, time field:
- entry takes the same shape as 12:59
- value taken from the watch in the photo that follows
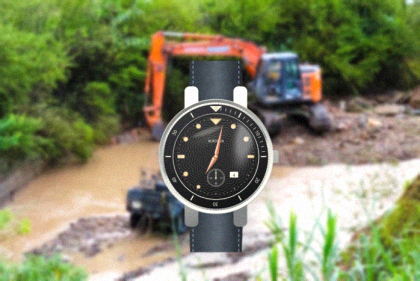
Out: 7:02
